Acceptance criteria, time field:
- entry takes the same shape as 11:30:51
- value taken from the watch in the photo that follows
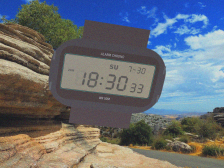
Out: 18:30:33
